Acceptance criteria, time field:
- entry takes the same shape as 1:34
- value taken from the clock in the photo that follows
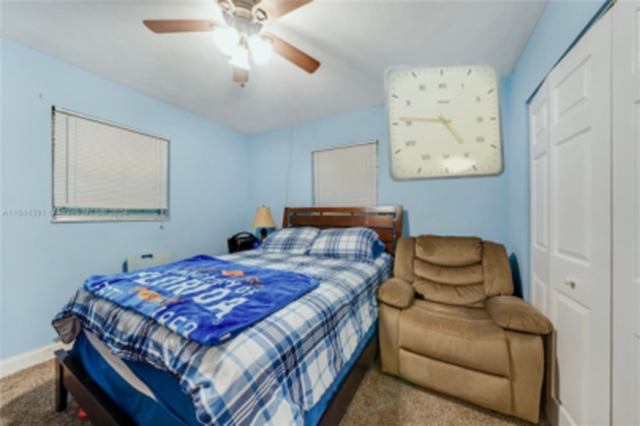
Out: 4:46
